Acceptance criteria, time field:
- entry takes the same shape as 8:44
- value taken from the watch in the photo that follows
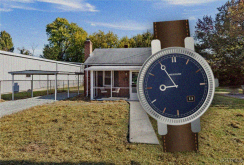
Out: 8:55
